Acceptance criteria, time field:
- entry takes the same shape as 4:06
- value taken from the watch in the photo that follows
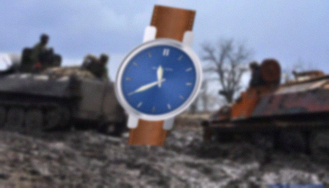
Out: 11:40
